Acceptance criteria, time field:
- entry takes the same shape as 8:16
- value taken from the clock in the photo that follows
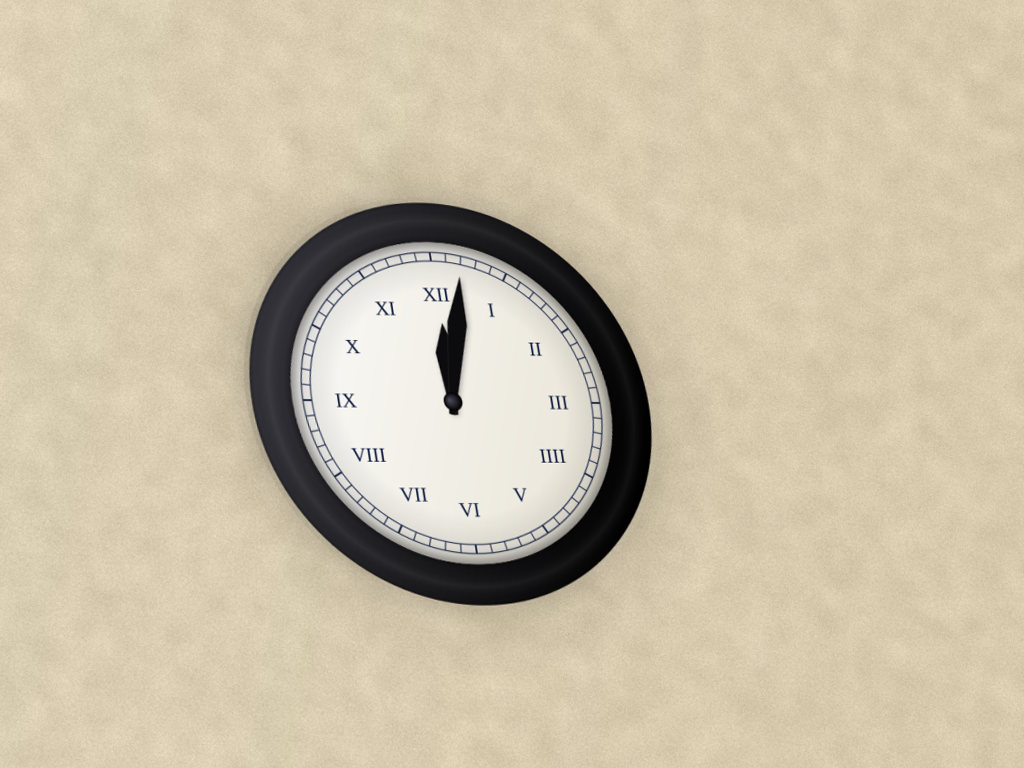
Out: 12:02
